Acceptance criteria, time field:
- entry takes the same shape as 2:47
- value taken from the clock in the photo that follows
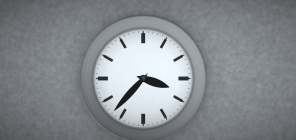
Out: 3:37
